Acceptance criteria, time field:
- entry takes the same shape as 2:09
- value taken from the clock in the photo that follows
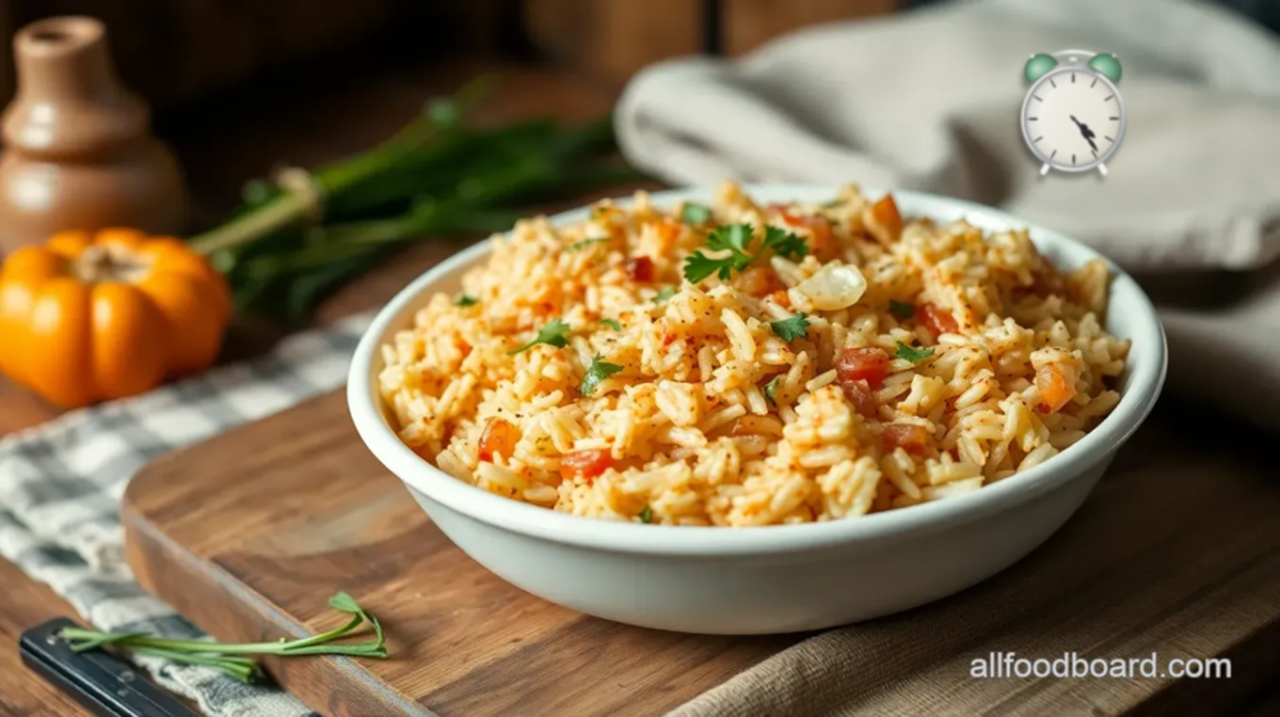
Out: 4:24
